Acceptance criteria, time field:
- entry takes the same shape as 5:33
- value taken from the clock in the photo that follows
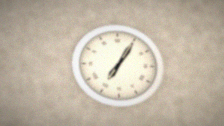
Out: 7:05
